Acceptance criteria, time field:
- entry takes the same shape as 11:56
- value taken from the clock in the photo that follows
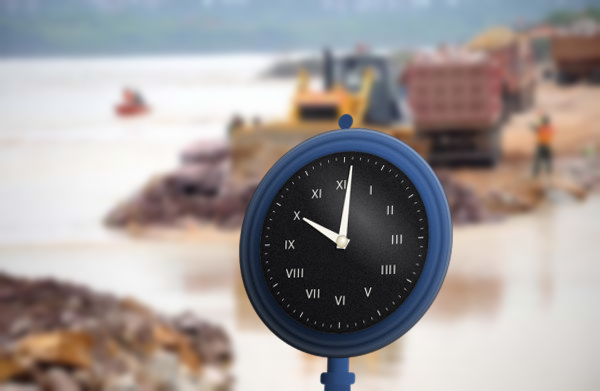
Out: 10:01
